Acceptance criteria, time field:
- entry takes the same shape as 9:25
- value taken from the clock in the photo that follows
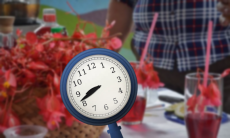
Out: 8:42
